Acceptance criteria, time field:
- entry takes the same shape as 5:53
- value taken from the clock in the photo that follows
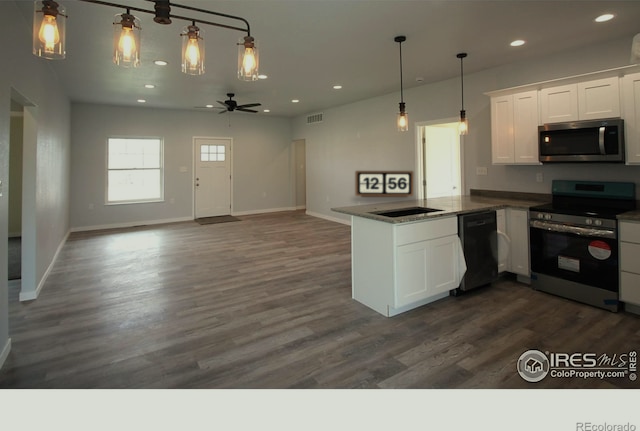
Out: 12:56
